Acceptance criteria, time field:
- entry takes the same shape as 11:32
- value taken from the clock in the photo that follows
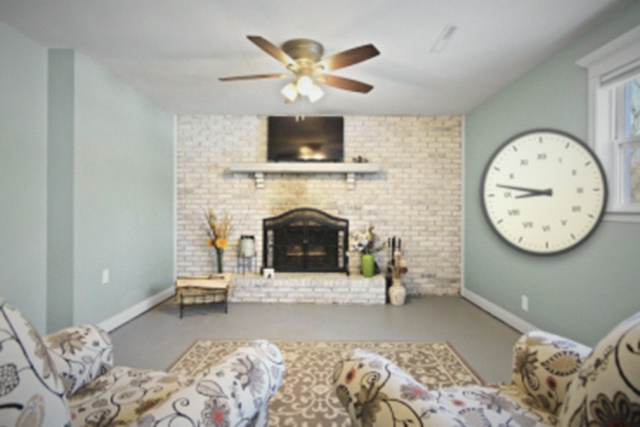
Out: 8:47
